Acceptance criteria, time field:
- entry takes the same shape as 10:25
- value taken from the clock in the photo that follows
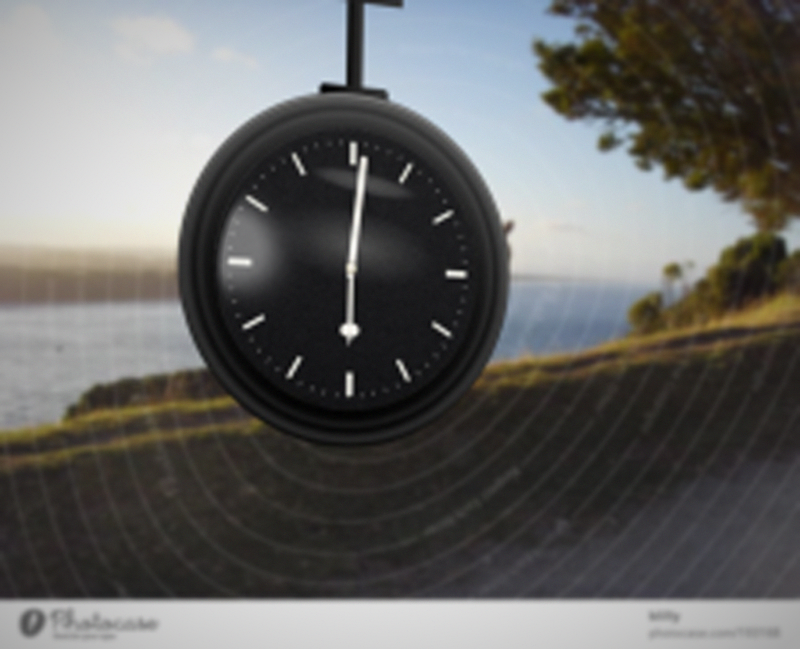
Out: 6:01
